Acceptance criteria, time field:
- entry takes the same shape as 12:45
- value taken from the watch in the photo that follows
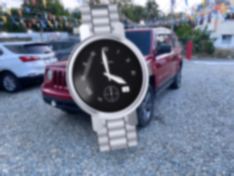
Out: 3:59
